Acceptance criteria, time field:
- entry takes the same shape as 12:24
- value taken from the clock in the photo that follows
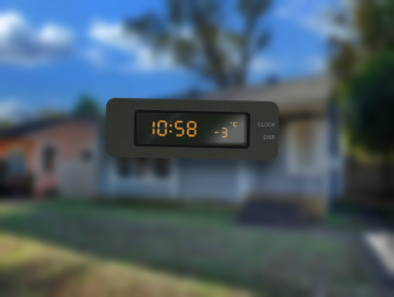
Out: 10:58
